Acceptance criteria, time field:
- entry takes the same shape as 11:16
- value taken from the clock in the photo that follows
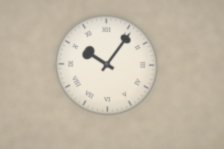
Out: 10:06
